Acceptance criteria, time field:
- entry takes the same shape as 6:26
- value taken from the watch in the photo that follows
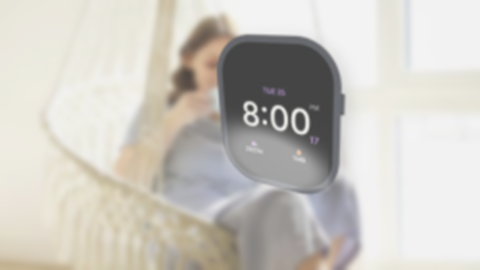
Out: 8:00
